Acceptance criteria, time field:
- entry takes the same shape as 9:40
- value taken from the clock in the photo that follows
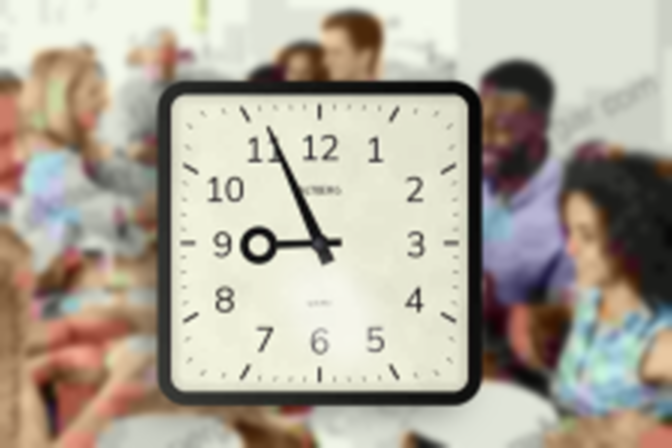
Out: 8:56
